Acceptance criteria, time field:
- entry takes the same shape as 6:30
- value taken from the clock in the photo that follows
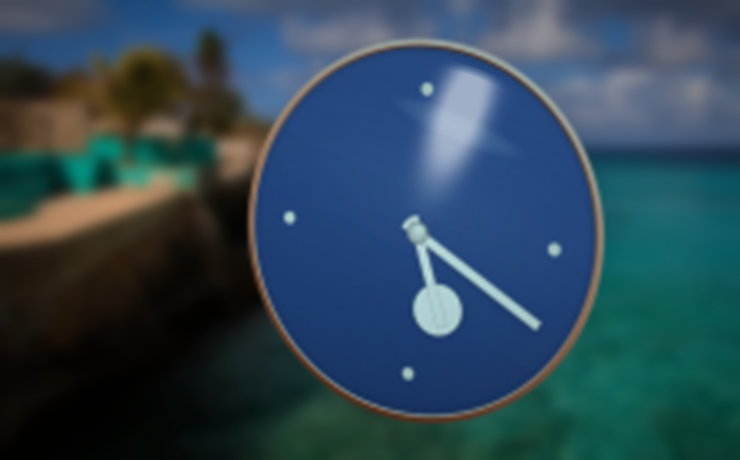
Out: 5:20
